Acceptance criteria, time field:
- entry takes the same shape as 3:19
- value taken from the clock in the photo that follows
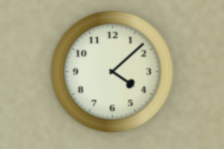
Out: 4:08
